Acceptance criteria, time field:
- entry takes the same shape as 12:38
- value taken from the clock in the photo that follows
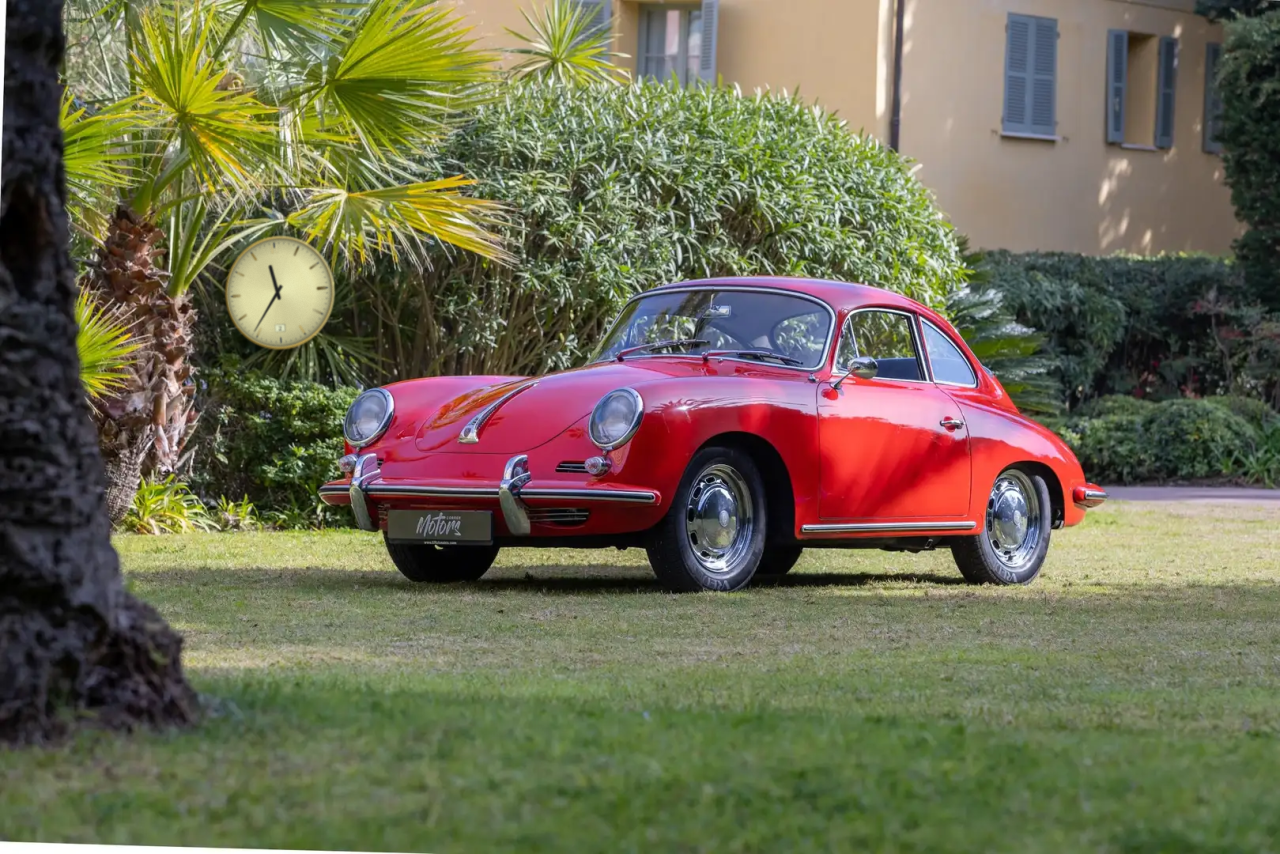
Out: 11:36
